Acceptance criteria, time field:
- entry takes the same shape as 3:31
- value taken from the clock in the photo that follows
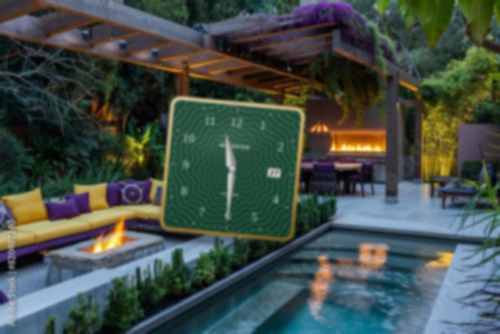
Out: 11:30
